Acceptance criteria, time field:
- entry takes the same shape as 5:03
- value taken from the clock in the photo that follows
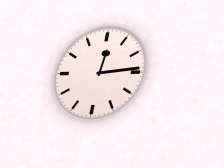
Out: 12:14
